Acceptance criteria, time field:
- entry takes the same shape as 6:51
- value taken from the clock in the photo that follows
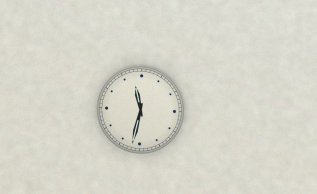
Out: 11:32
